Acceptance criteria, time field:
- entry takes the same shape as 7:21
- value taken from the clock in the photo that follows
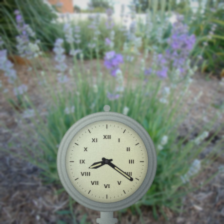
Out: 8:21
